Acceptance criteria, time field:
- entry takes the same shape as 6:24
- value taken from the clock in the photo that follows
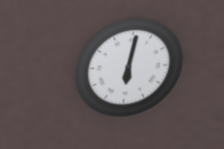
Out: 6:01
